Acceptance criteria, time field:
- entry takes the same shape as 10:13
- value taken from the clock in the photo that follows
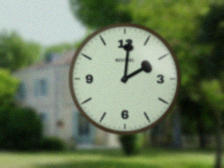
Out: 2:01
